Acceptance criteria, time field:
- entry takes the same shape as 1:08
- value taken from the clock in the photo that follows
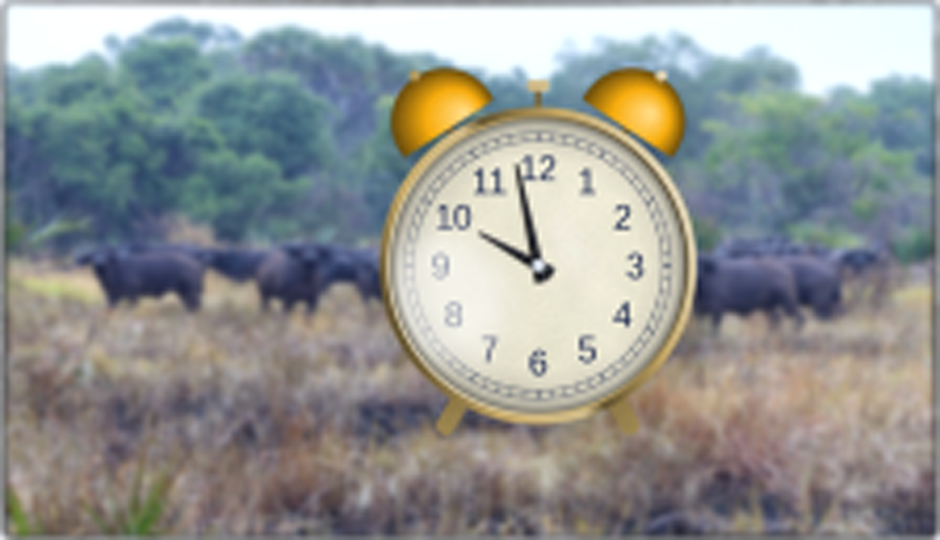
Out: 9:58
